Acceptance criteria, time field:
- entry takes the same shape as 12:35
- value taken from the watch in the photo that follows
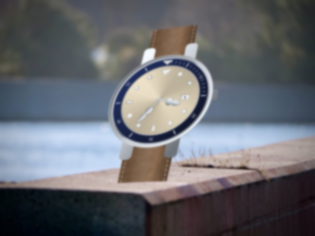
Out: 3:36
